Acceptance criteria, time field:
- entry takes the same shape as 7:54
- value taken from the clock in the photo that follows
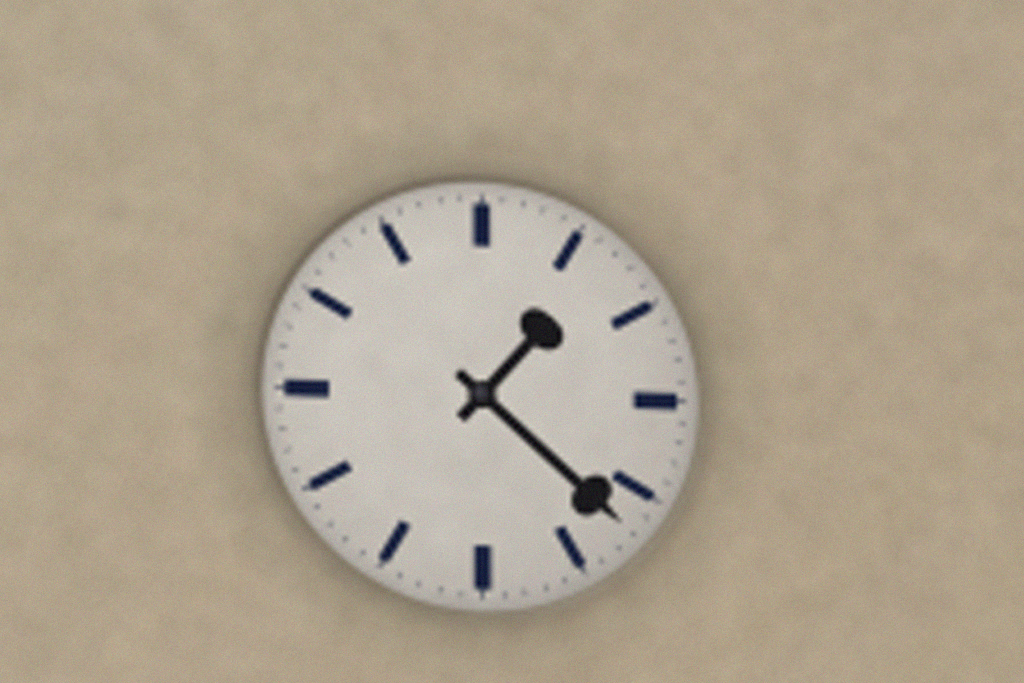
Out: 1:22
